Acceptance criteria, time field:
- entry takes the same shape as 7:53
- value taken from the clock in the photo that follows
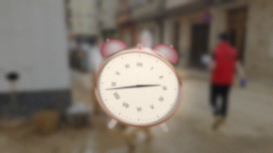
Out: 2:43
